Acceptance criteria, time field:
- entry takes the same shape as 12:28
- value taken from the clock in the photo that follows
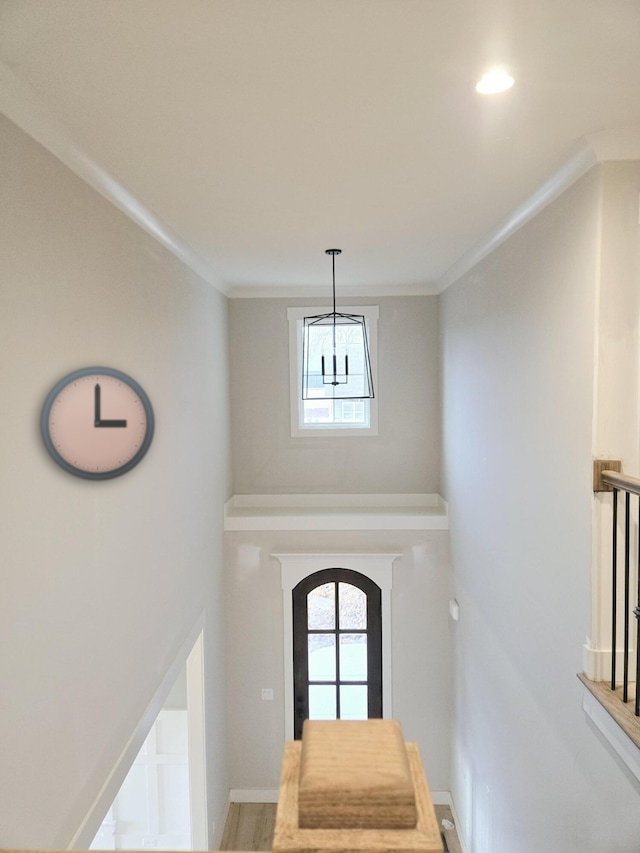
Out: 3:00
